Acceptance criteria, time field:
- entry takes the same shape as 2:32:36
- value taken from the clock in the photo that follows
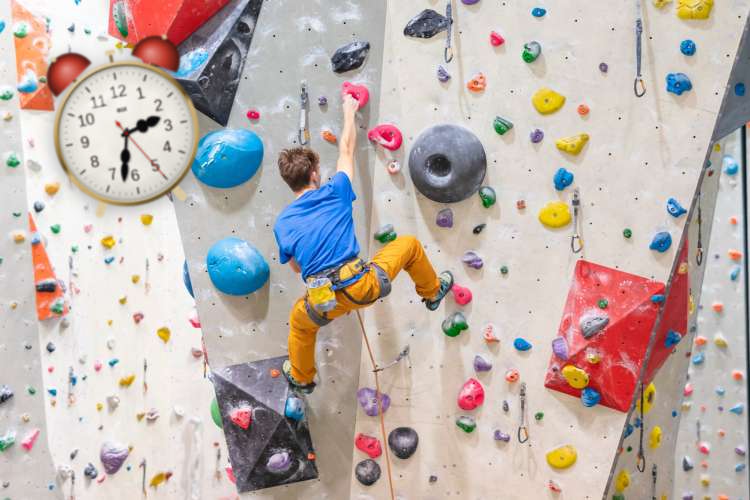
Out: 2:32:25
